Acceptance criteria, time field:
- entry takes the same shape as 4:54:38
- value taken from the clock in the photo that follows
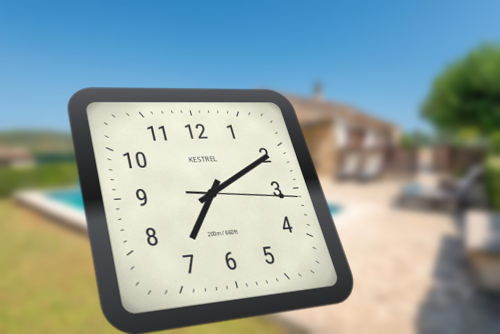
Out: 7:10:16
